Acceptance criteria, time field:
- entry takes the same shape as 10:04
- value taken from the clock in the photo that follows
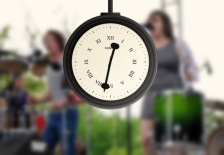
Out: 12:32
